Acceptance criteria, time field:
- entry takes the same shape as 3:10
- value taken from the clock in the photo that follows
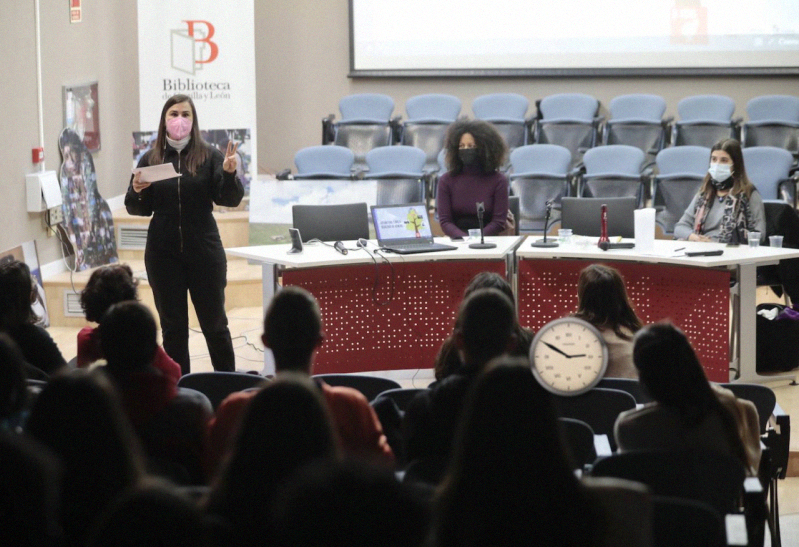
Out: 2:50
